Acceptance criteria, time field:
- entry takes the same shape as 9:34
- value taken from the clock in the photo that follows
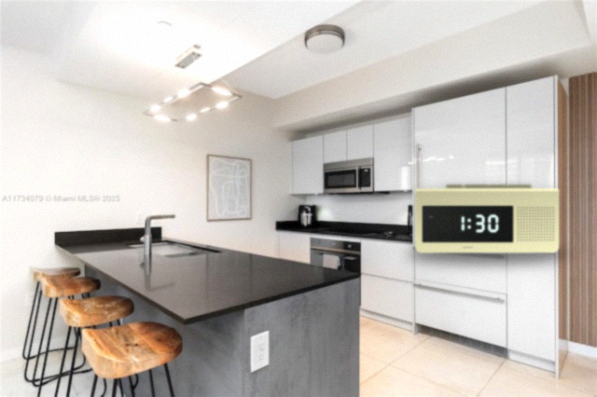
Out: 1:30
